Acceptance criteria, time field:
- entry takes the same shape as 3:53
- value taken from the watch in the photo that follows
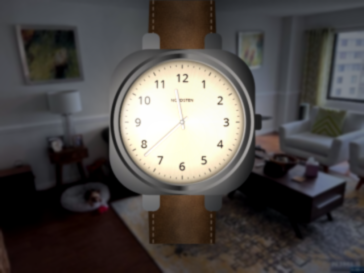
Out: 11:38
